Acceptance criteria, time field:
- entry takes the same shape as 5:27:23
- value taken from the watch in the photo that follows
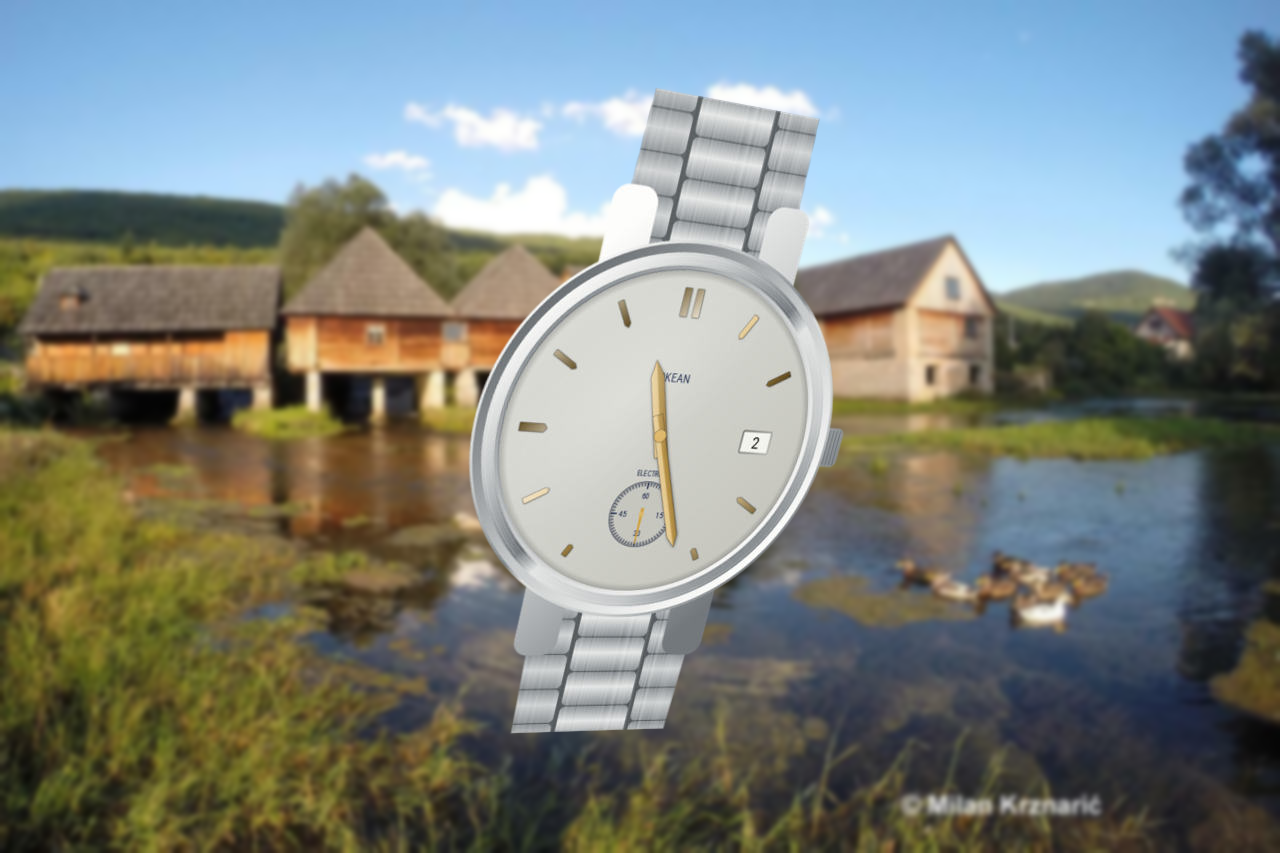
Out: 11:26:30
